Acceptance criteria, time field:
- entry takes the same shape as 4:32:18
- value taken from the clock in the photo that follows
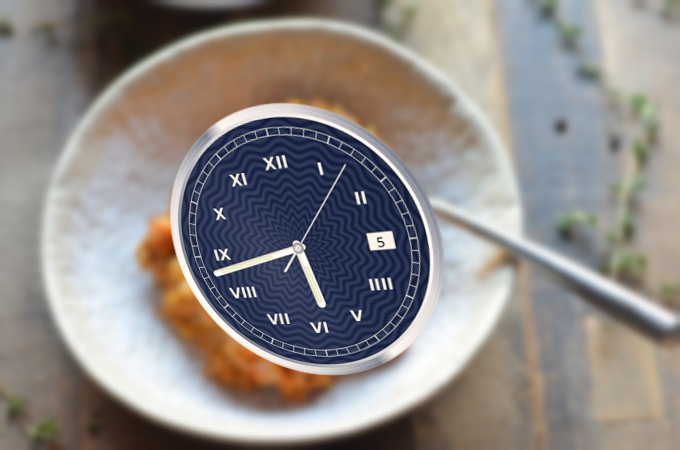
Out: 5:43:07
